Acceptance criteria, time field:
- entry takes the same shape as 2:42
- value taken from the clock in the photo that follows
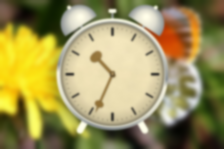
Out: 10:34
